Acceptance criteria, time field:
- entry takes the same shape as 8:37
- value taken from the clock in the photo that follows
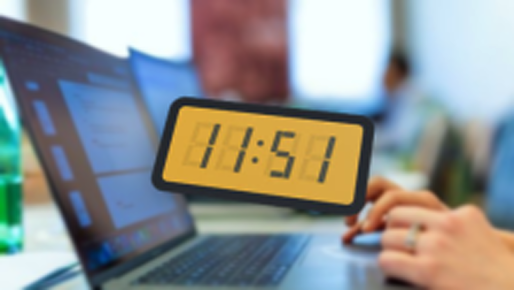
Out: 11:51
